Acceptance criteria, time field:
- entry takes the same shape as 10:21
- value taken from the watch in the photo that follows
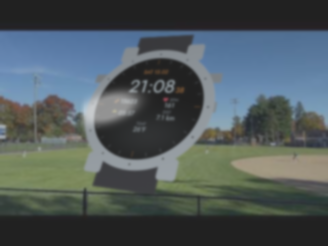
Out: 21:08
